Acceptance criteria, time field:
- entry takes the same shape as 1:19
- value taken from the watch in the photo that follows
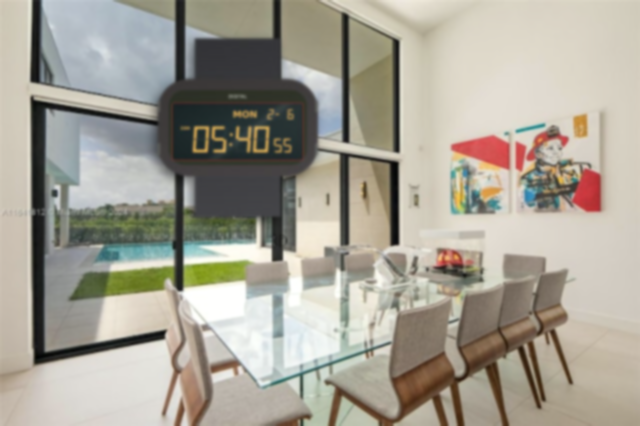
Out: 5:40
